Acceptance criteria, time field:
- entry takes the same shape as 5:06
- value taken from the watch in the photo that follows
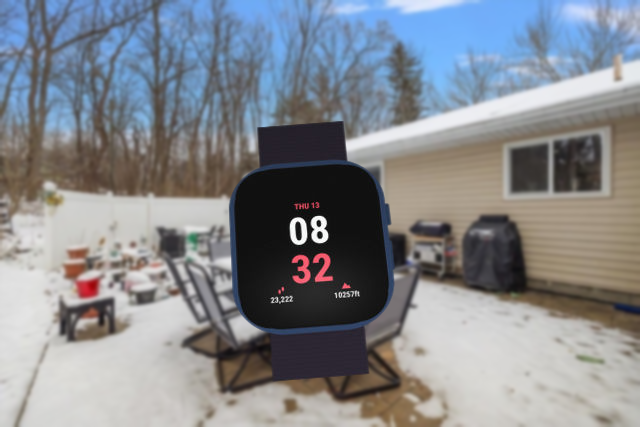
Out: 8:32
